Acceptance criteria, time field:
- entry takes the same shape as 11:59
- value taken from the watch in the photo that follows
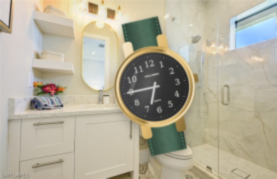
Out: 6:45
